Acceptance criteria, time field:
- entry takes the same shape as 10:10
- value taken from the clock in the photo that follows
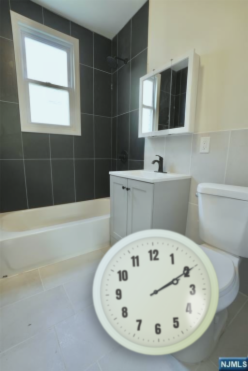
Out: 2:10
